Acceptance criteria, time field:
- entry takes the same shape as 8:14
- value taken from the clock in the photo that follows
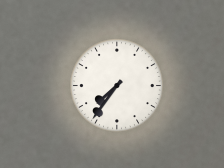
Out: 7:36
